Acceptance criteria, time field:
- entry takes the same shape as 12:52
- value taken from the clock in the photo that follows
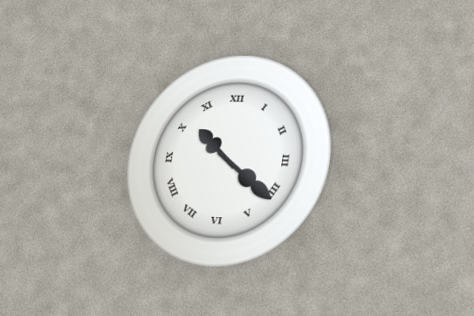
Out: 10:21
